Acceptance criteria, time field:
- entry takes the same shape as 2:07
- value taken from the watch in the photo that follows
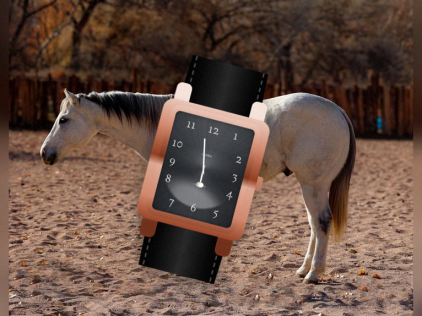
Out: 5:58
